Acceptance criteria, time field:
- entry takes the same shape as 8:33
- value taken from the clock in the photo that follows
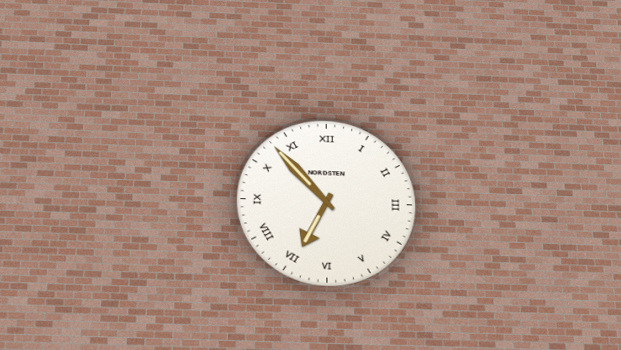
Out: 6:53
